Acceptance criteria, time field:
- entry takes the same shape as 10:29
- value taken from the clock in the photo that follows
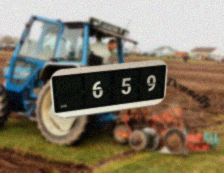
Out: 6:59
